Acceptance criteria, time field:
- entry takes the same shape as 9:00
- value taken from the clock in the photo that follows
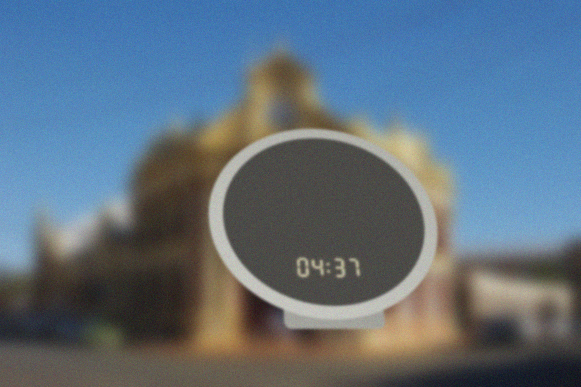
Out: 4:37
